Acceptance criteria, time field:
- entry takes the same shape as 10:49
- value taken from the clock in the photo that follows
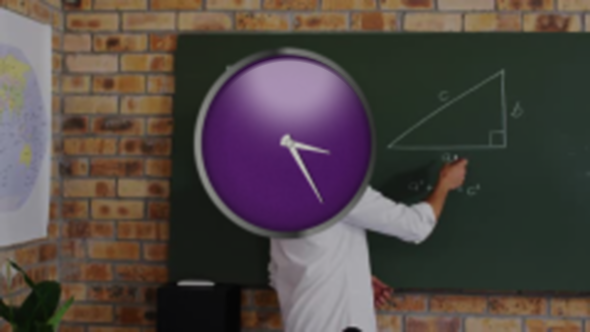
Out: 3:25
